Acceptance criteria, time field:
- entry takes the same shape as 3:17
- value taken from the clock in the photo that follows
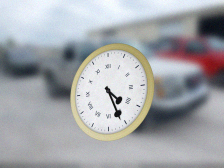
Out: 4:26
